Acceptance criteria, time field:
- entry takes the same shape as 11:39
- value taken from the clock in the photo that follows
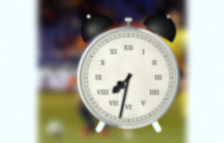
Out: 7:32
